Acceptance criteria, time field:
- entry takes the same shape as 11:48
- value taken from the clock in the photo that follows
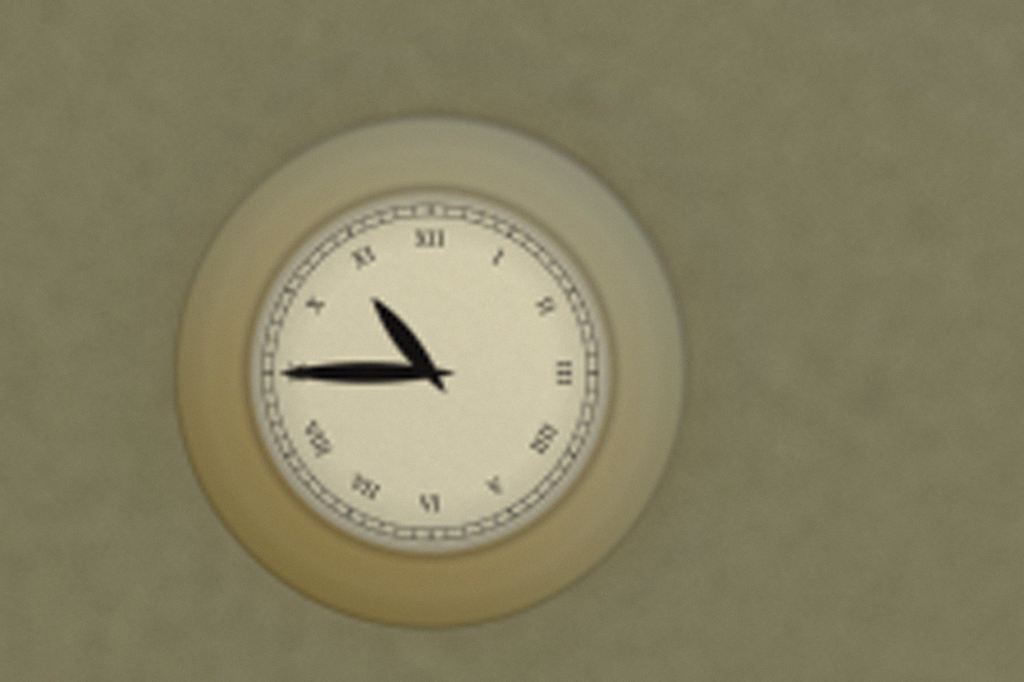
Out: 10:45
